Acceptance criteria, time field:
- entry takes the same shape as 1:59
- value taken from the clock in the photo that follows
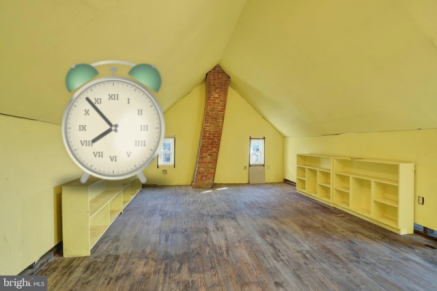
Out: 7:53
